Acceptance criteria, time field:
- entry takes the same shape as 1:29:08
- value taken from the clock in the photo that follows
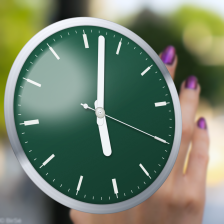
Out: 6:02:20
